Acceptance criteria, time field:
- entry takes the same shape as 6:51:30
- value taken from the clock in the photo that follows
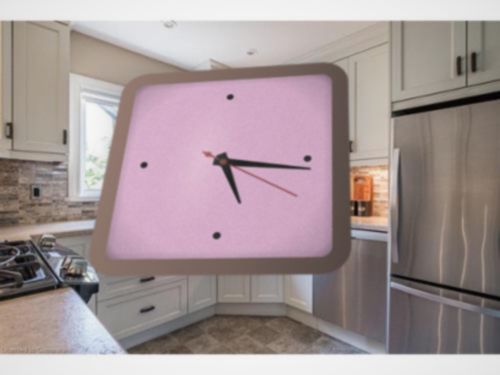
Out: 5:16:20
